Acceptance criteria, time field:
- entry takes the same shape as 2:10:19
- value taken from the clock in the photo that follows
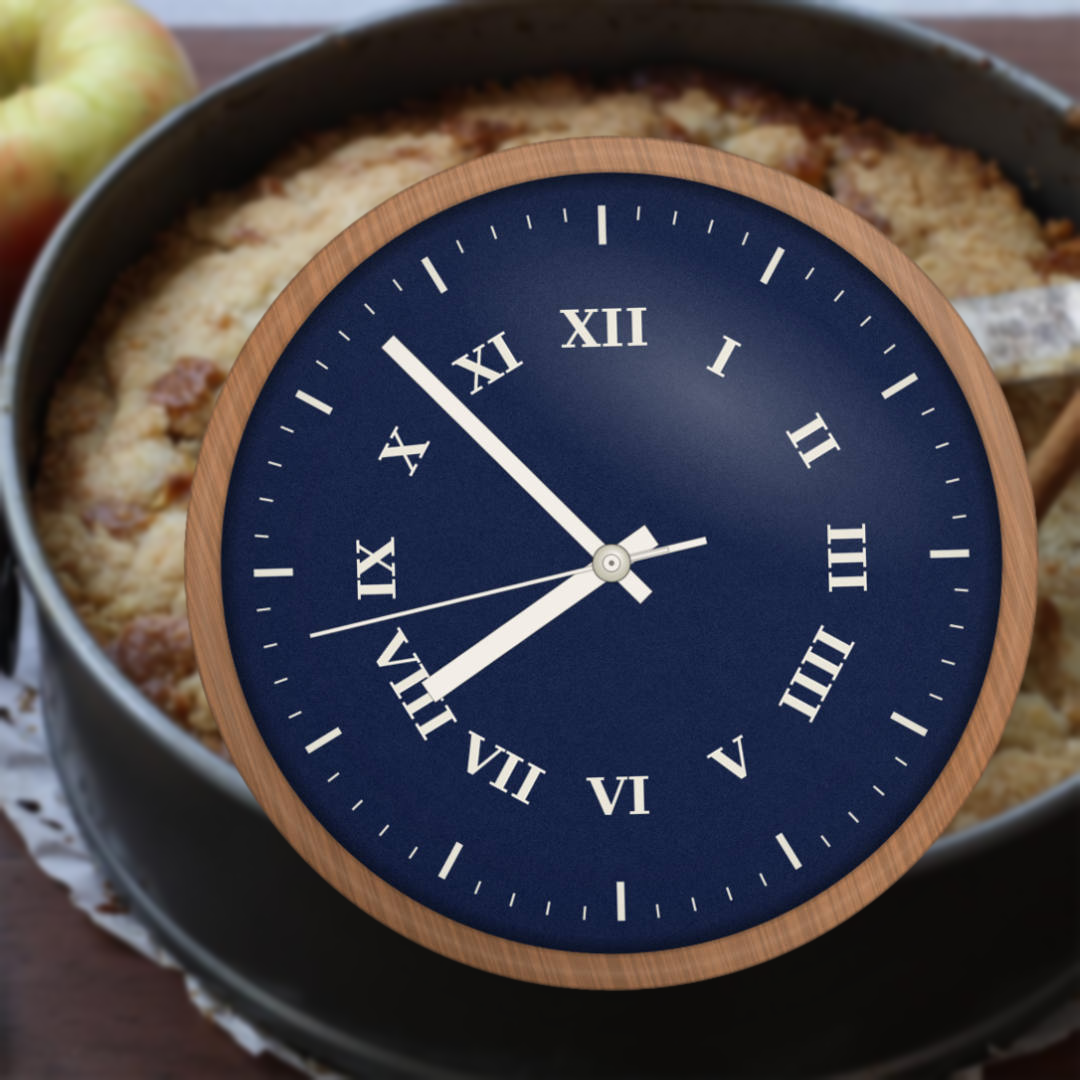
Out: 7:52:43
